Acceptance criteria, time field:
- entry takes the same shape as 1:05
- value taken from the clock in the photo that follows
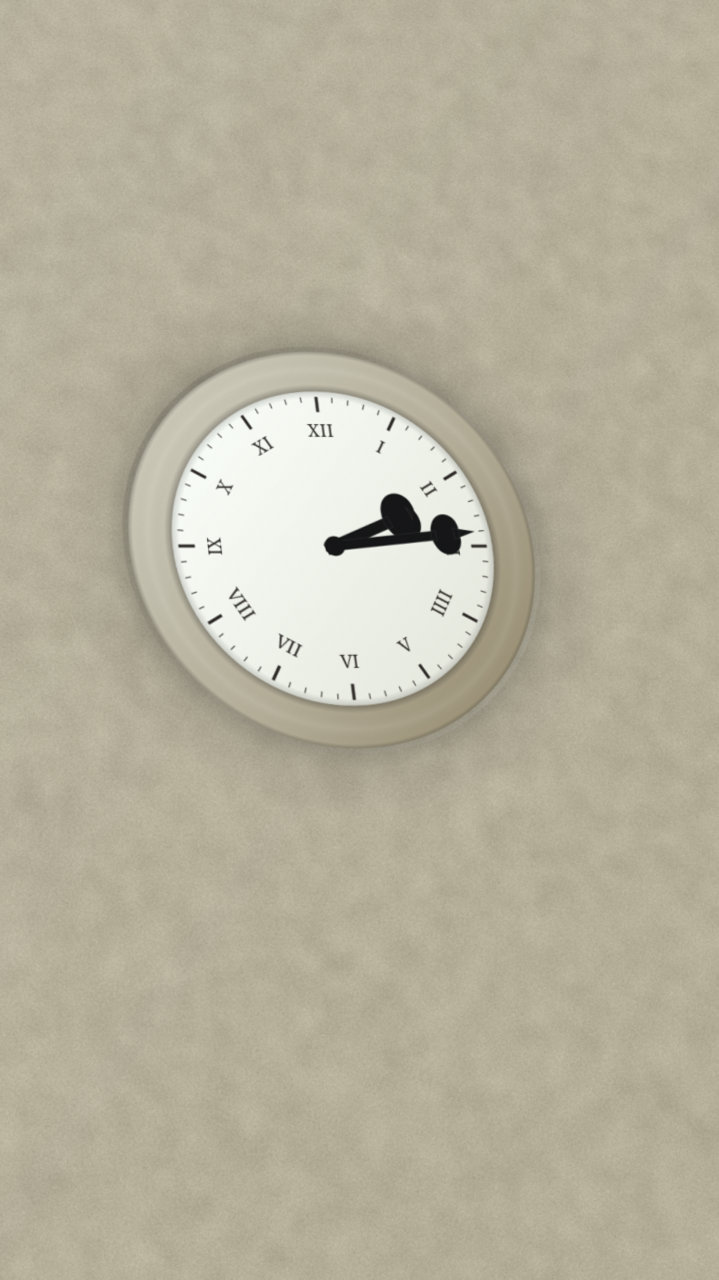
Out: 2:14
